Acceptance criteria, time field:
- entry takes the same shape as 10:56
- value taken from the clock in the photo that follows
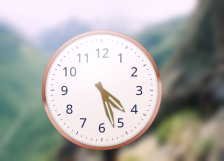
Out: 4:27
